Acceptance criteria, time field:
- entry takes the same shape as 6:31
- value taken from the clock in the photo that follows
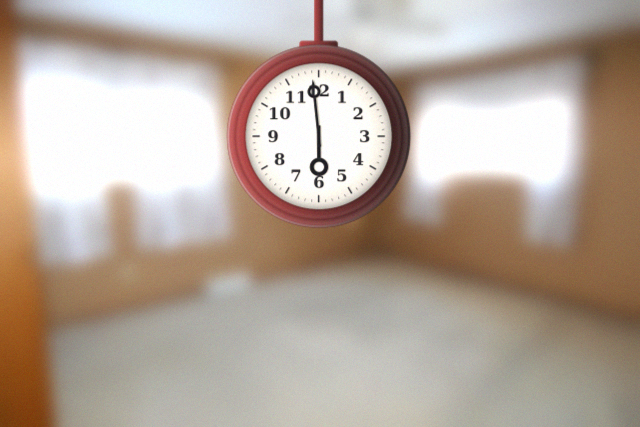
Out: 5:59
